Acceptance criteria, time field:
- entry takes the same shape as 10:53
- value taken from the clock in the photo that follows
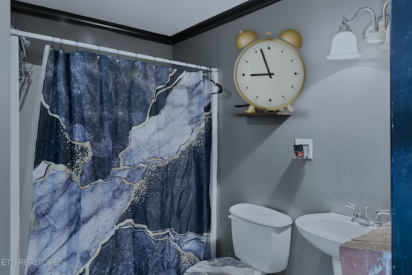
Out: 8:57
